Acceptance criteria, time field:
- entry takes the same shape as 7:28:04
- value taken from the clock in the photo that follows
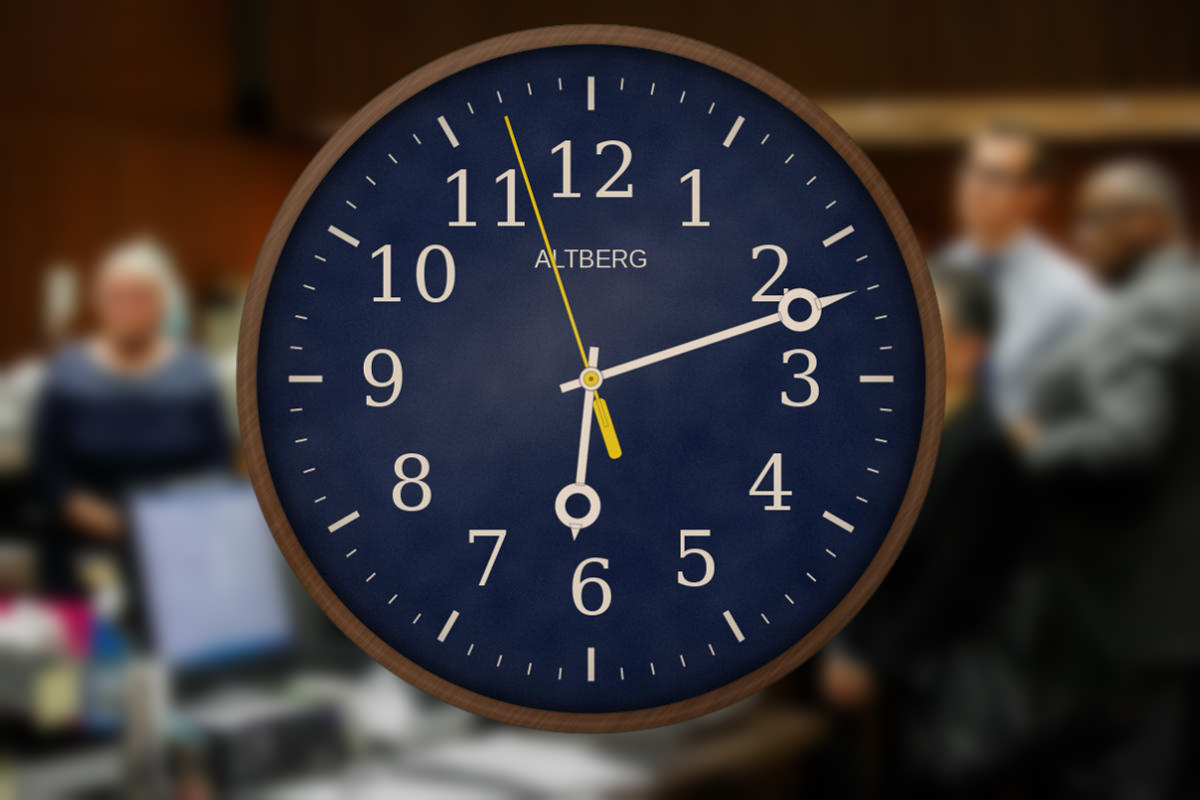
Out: 6:11:57
